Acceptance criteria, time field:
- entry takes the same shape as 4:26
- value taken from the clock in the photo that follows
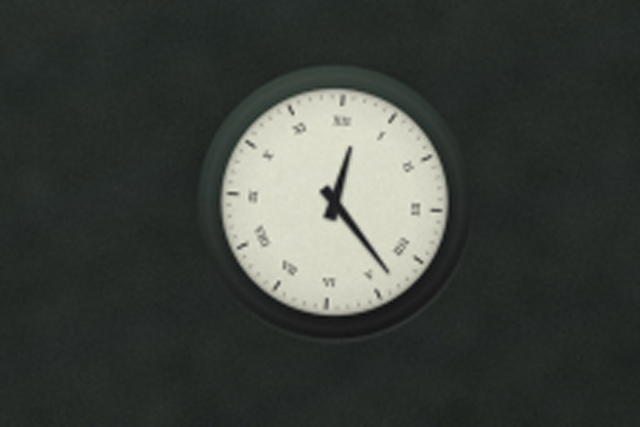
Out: 12:23
